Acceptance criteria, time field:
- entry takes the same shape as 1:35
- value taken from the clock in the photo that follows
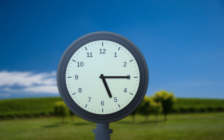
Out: 5:15
